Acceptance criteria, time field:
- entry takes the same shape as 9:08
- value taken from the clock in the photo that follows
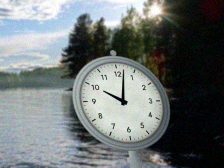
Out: 10:02
